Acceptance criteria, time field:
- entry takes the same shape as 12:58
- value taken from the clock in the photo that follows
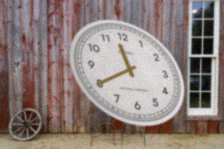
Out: 11:40
